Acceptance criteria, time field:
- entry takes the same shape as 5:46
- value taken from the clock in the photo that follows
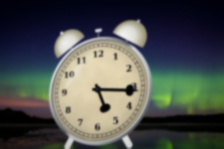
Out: 5:16
